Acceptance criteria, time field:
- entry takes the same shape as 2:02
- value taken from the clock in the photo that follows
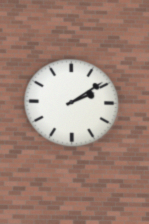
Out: 2:09
